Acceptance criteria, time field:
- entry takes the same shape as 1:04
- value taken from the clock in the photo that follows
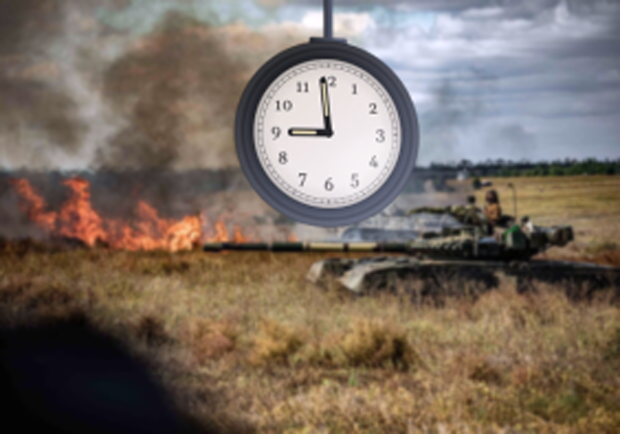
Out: 8:59
